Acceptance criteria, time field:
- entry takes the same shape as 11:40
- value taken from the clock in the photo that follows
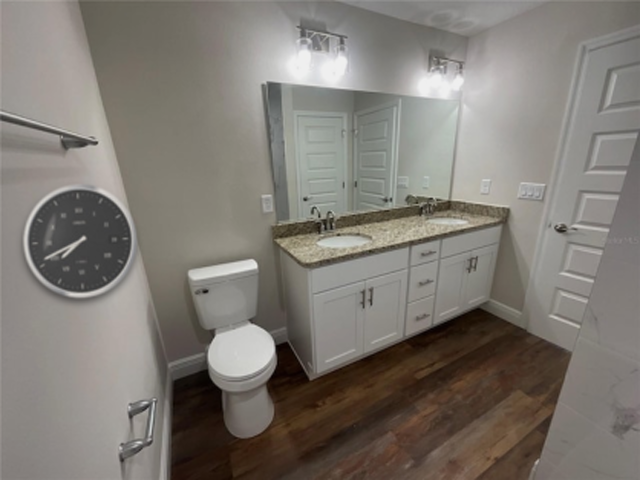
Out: 7:41
